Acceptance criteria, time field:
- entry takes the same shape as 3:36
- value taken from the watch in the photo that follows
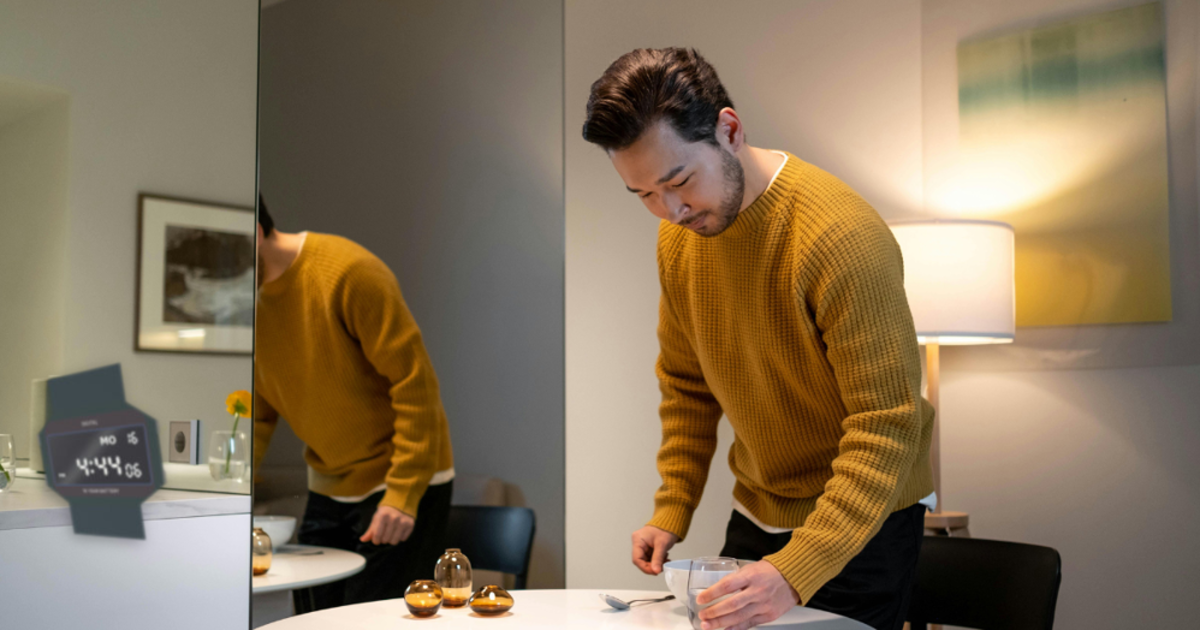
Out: 4:44
